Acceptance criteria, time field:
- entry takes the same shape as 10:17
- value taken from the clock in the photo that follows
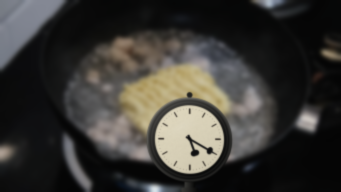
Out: 5:20
